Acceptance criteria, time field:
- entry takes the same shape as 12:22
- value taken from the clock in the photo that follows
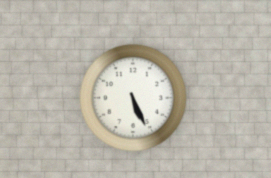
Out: 5:26
